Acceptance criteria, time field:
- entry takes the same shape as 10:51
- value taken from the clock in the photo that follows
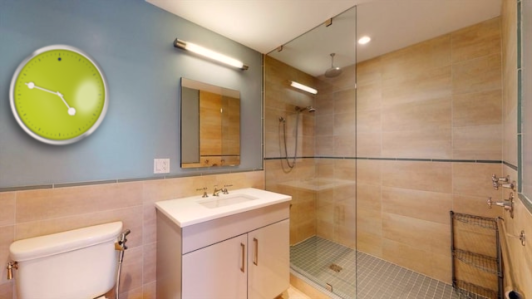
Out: 4:48
